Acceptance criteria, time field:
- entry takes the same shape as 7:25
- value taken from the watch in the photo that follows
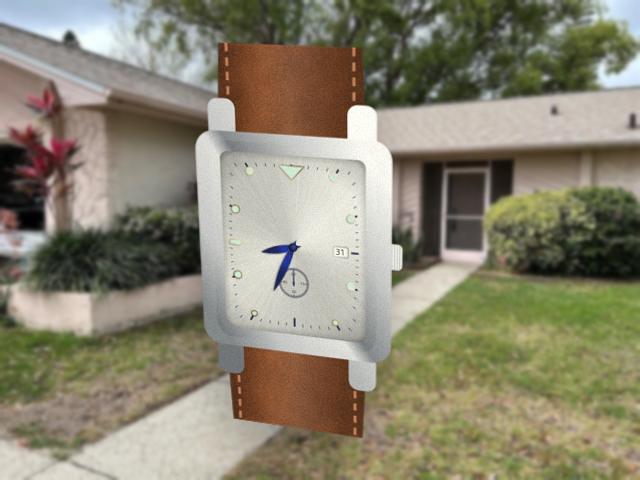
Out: 8:34
